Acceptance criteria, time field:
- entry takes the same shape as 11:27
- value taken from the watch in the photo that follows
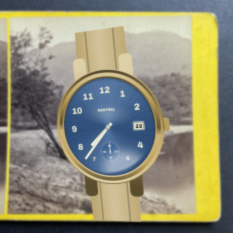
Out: 7:37
